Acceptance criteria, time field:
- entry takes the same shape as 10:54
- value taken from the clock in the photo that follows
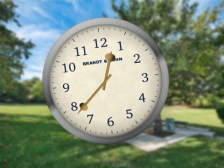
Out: 12:38
